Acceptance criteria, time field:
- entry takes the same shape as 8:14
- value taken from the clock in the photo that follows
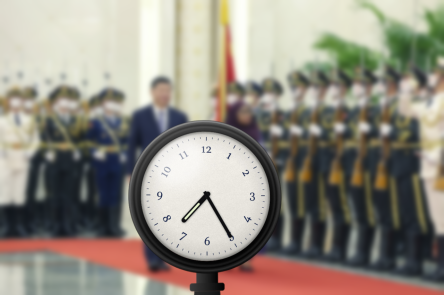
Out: 7:25
